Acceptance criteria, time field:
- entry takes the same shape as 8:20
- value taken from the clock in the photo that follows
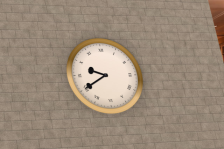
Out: 9:40
